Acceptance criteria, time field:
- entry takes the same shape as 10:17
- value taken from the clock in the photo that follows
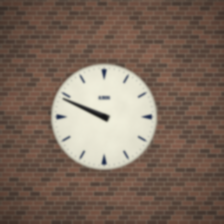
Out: 9:49
